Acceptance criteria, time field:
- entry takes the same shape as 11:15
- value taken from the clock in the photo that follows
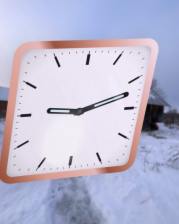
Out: 9:12
